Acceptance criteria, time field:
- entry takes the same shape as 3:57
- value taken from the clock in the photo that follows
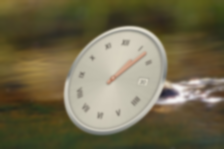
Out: 1:07
